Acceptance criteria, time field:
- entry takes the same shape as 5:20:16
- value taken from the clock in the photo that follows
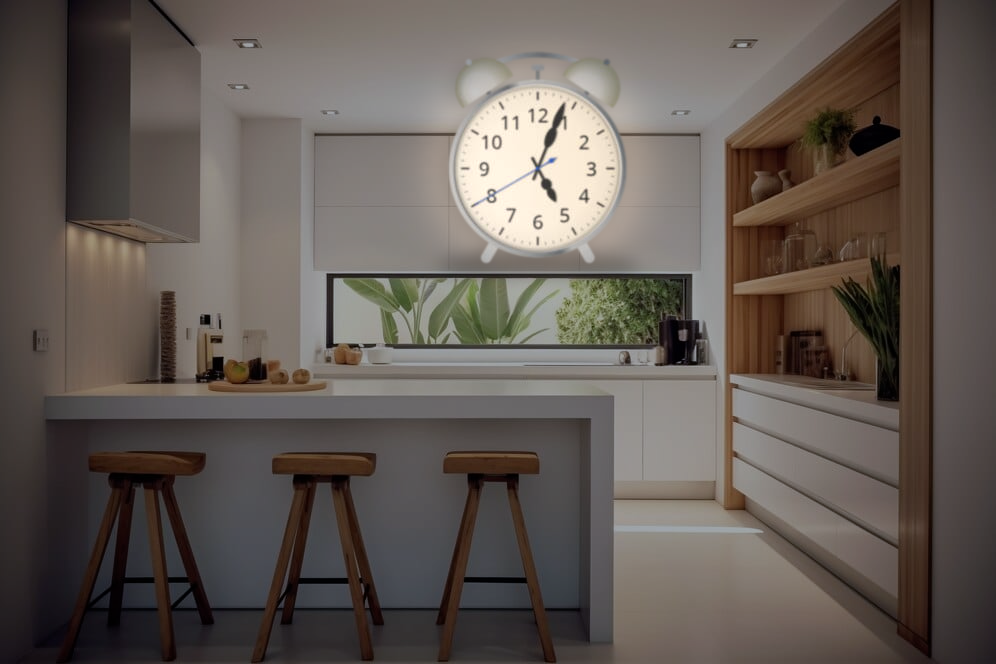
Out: 5:03:40
